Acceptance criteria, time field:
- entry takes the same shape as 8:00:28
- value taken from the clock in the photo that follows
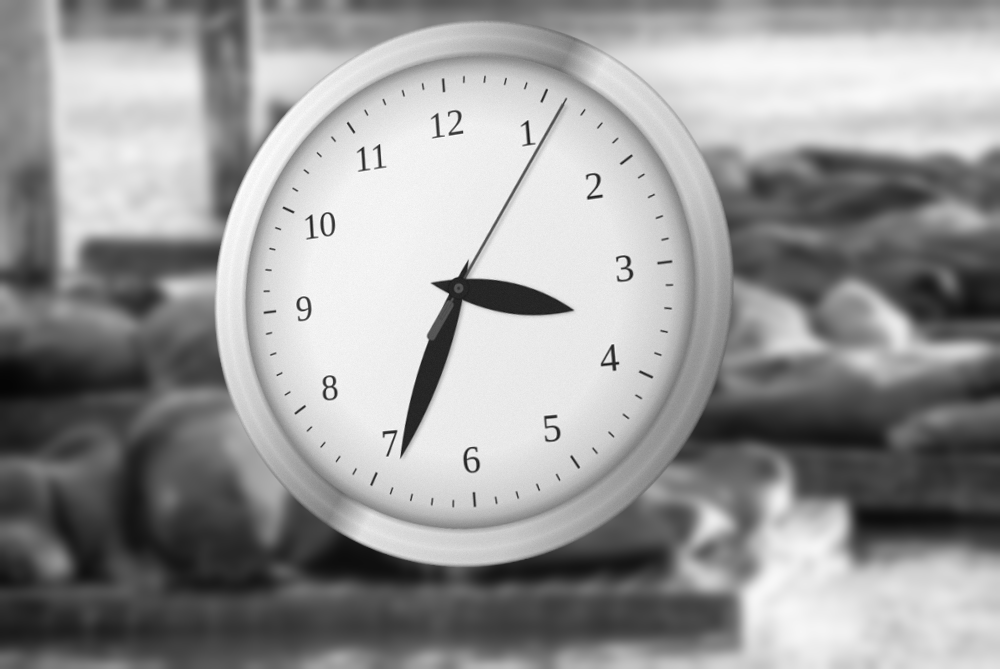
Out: 3:34:06
